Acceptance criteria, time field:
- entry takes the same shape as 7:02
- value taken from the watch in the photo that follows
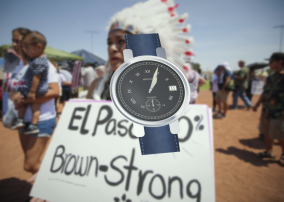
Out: 1:04
